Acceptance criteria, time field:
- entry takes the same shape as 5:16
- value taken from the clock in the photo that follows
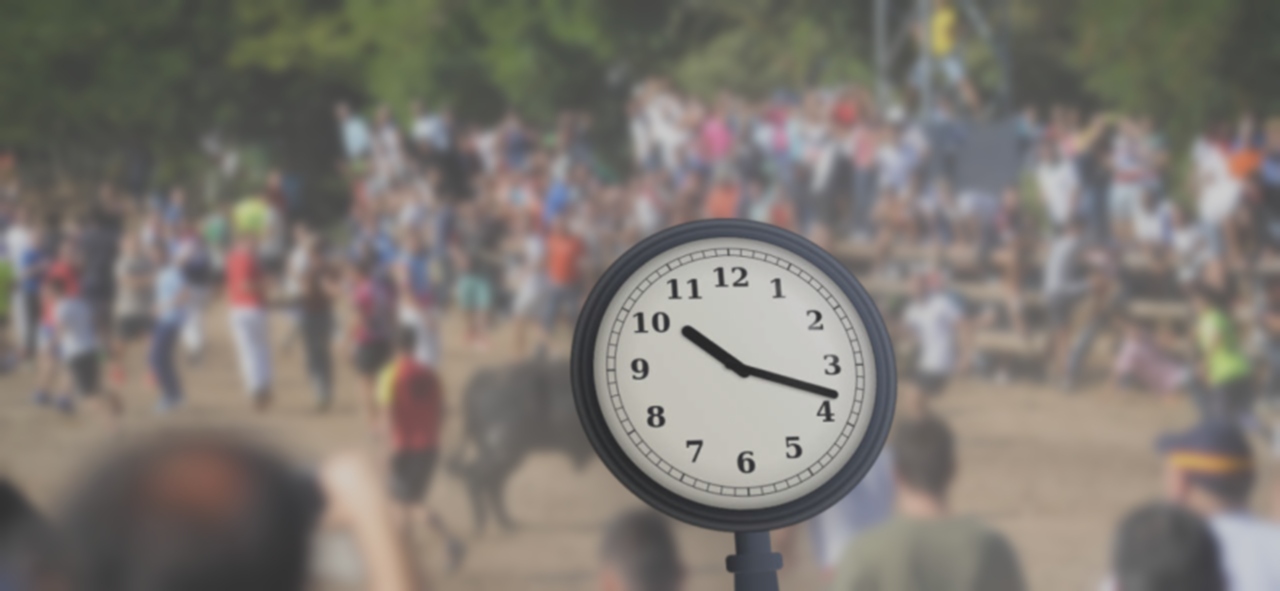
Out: 10:18
